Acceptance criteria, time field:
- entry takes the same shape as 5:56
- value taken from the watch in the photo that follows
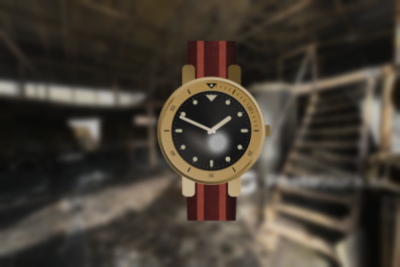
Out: 1:49
